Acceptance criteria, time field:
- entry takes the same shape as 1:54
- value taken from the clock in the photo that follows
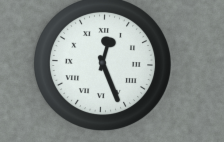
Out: 12:26
